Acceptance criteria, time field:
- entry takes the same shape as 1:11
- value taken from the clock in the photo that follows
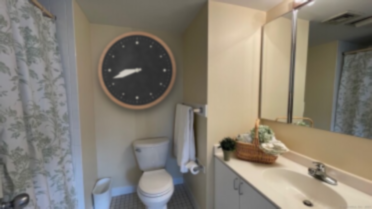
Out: 8:42
